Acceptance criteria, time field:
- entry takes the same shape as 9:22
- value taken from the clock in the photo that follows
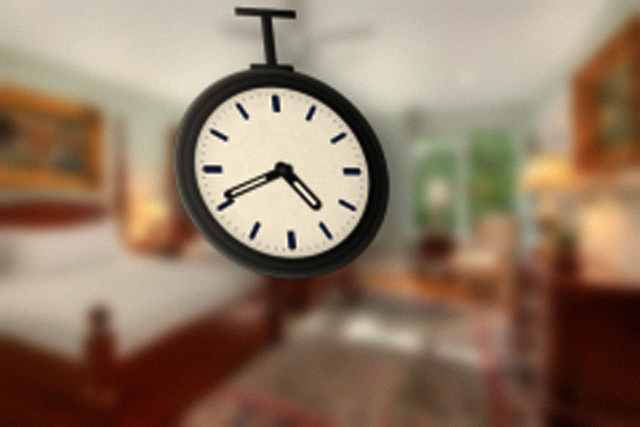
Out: 4:41
